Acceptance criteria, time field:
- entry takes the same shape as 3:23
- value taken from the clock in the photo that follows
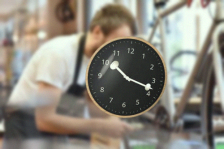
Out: 10:18
